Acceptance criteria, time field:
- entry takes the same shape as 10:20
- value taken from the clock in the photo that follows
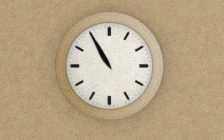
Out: 10:55
